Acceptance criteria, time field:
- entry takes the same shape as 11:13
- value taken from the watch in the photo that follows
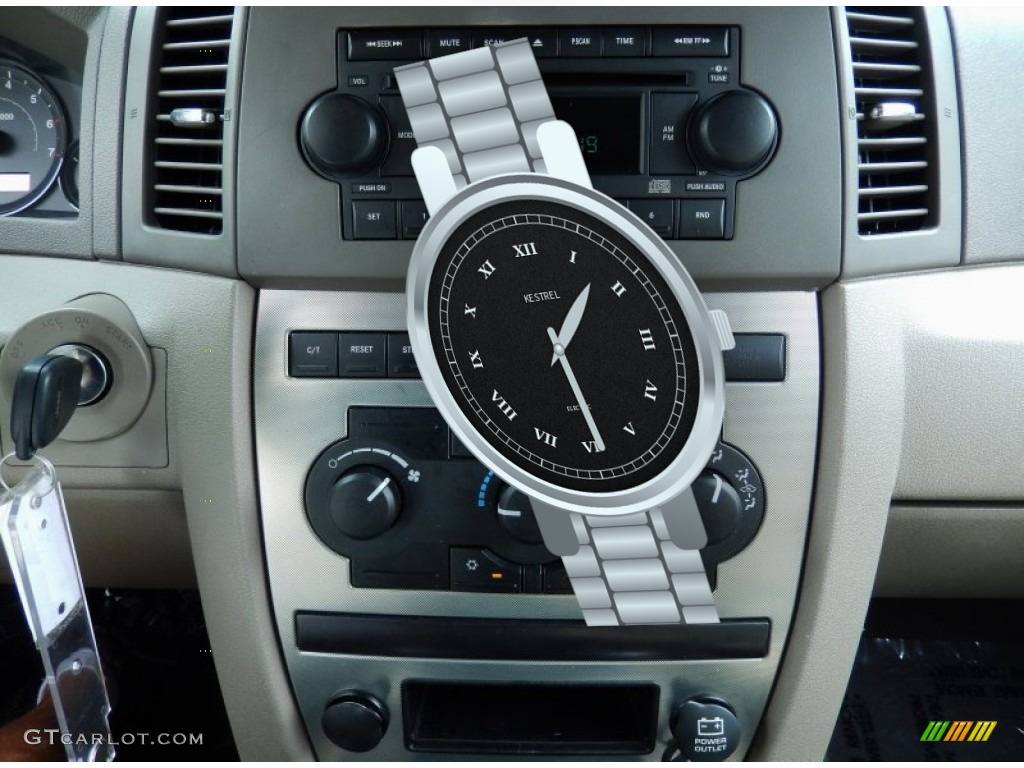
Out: 1:29
